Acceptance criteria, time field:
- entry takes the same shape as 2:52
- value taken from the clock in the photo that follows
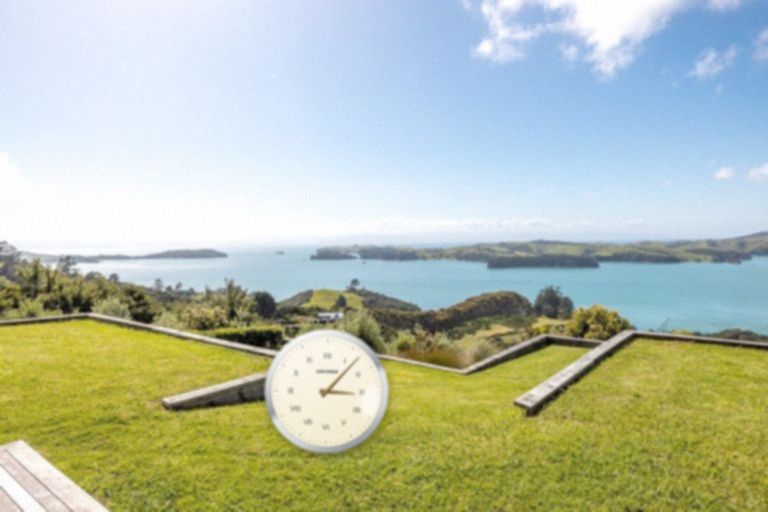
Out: 3:07
